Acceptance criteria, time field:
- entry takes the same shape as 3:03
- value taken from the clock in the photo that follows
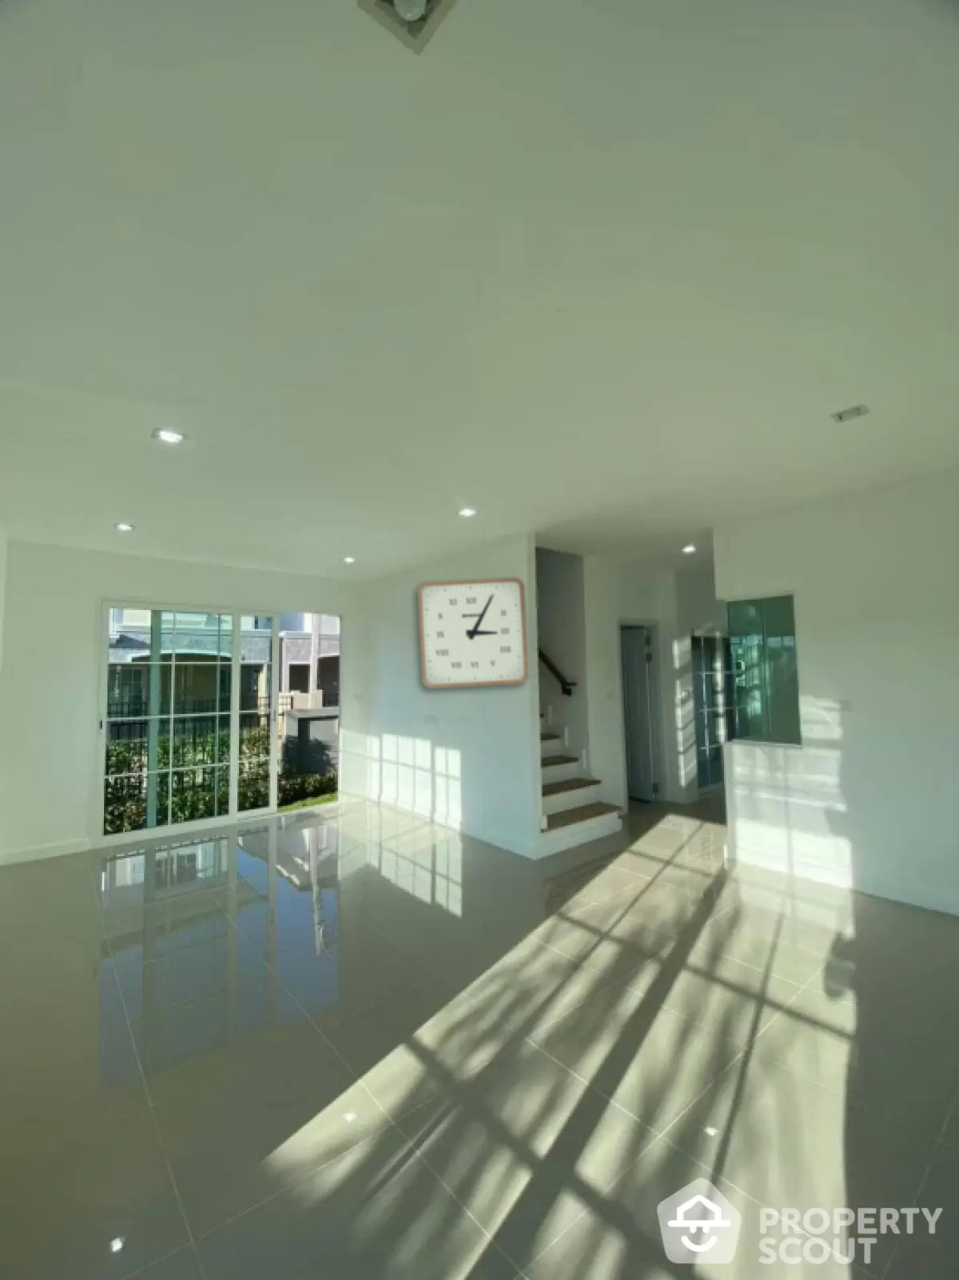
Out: 3:05
